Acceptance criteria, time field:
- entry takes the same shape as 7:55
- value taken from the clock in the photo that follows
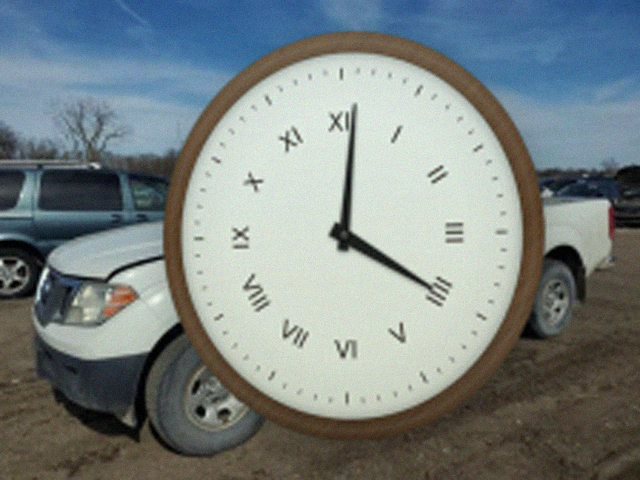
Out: 4:01
